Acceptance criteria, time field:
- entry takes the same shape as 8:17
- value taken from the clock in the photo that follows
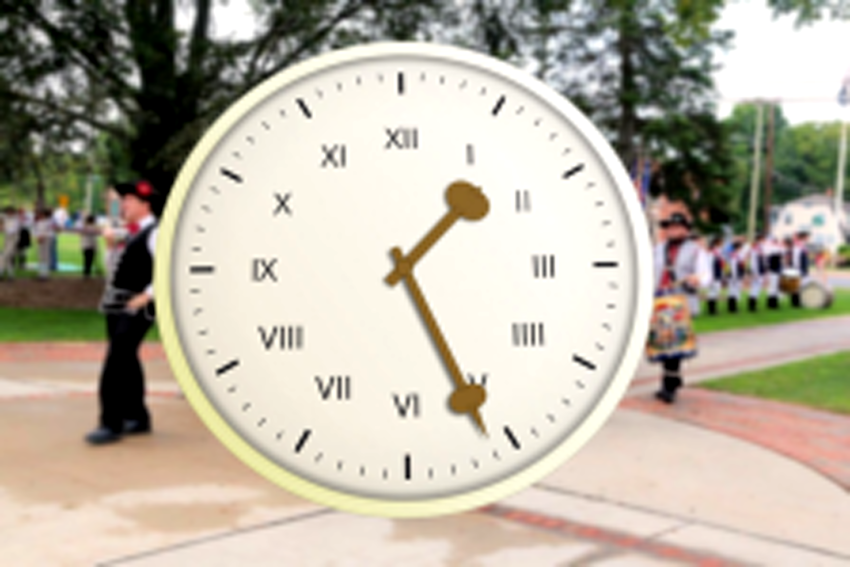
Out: 1:26
